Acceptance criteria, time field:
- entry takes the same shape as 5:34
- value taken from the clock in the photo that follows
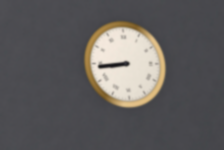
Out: 8:44
